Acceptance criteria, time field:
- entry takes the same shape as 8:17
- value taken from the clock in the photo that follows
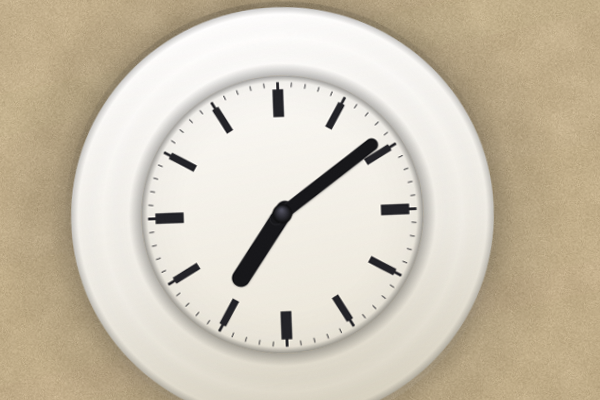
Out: 7:09
